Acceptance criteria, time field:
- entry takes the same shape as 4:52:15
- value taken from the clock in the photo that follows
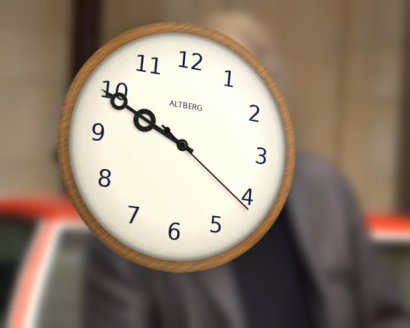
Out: 9:49:21
